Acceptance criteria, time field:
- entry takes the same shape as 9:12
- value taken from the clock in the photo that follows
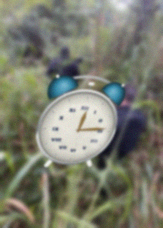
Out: 12:14
